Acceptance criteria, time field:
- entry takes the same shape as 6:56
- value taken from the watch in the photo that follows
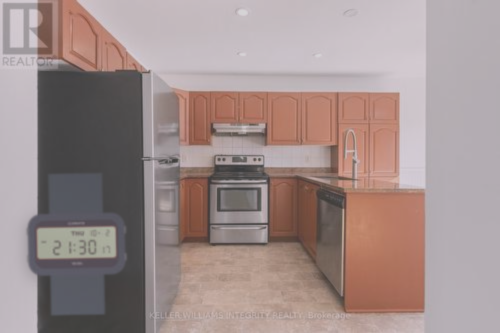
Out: 21:30
